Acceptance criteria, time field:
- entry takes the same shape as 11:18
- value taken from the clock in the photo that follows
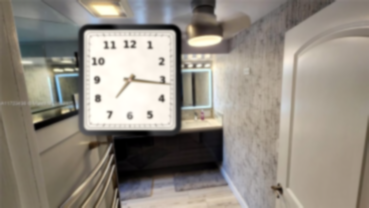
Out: 7:16
